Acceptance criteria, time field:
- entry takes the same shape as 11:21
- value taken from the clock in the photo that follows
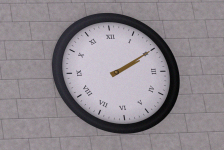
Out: 2:10
